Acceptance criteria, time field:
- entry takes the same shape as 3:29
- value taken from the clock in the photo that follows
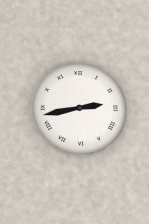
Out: 2:43
